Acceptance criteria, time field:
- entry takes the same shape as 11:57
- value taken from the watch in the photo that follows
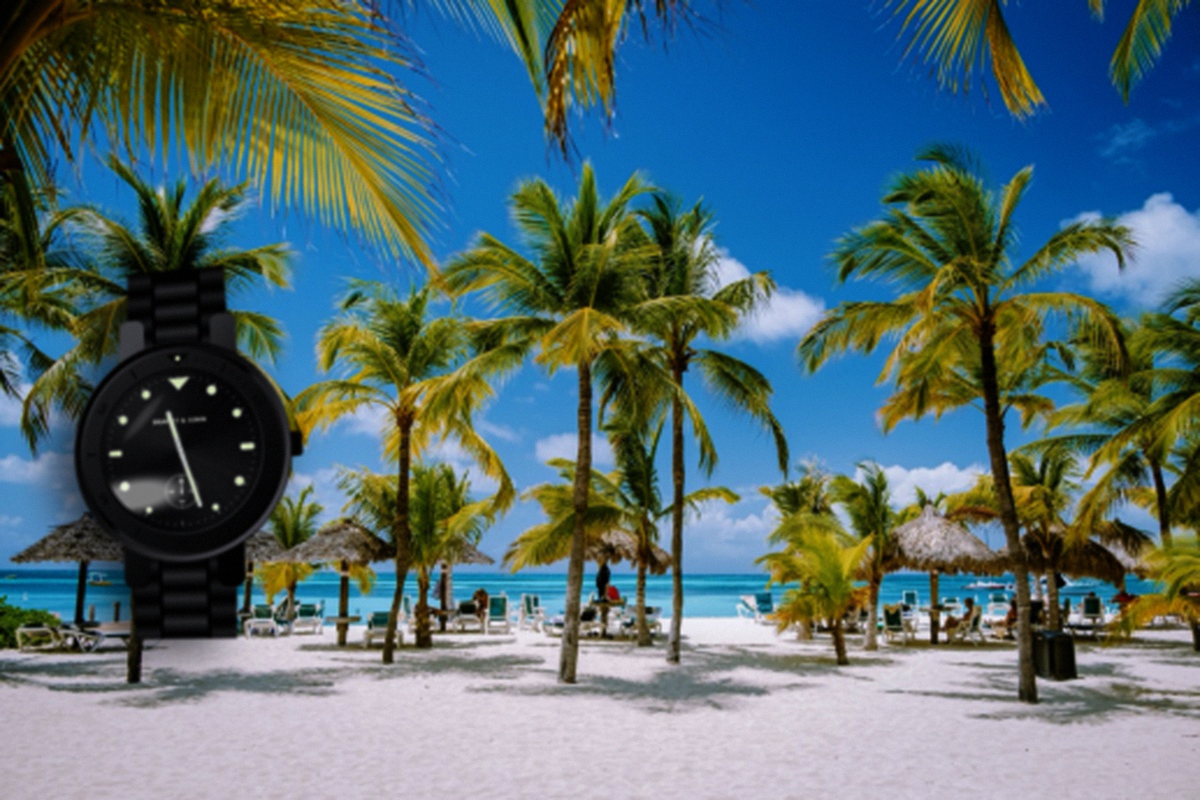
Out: 11:27
